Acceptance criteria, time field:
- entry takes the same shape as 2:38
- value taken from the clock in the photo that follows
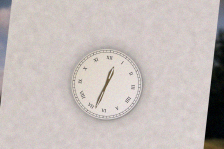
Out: 12:33
